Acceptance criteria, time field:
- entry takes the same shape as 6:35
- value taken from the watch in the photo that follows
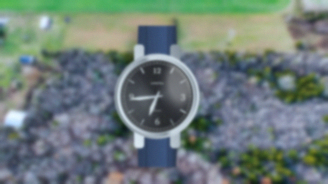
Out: 6:44
